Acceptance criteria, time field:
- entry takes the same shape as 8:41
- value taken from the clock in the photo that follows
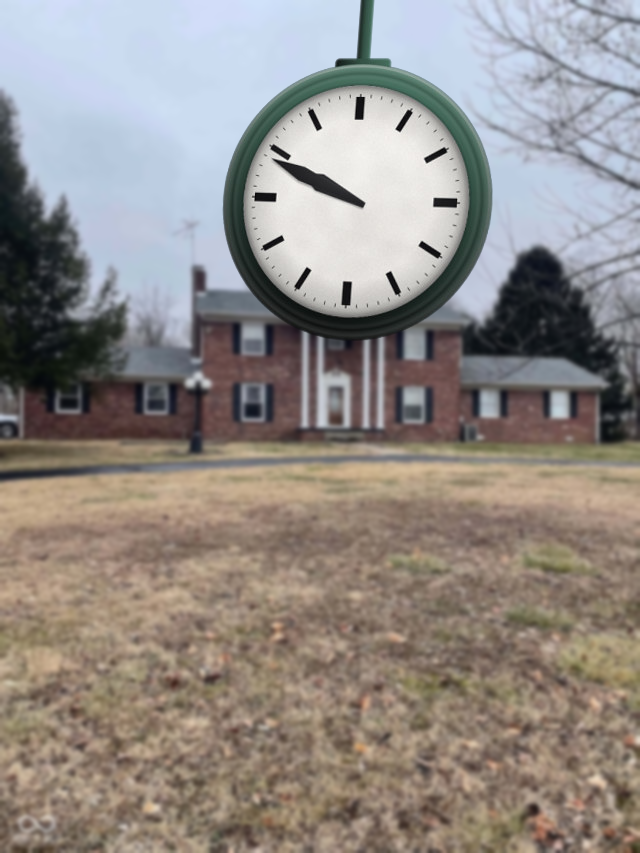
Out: 9:49
